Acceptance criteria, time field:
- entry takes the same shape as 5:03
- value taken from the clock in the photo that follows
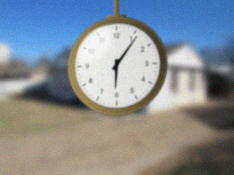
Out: 6:06
